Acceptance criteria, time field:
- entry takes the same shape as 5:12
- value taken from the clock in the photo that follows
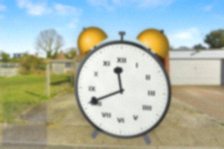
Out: 11:41
